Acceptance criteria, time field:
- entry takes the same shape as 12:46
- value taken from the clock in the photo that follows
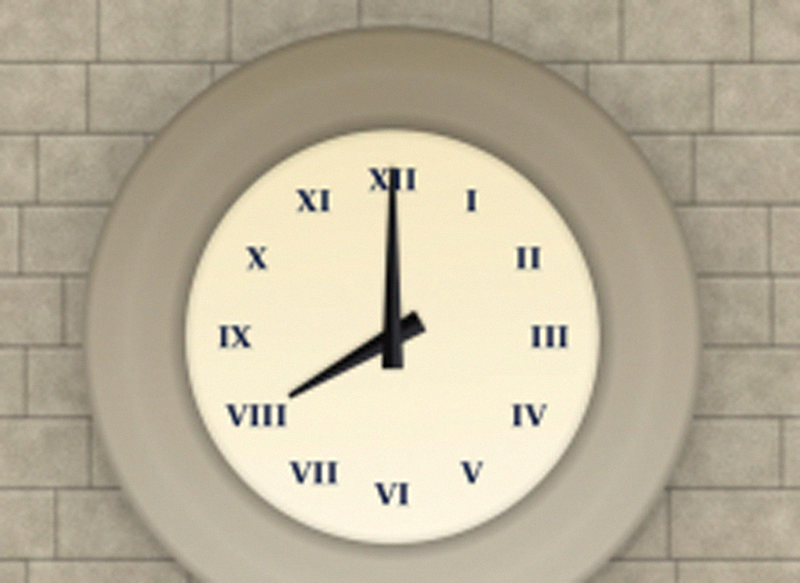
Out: 8:00
